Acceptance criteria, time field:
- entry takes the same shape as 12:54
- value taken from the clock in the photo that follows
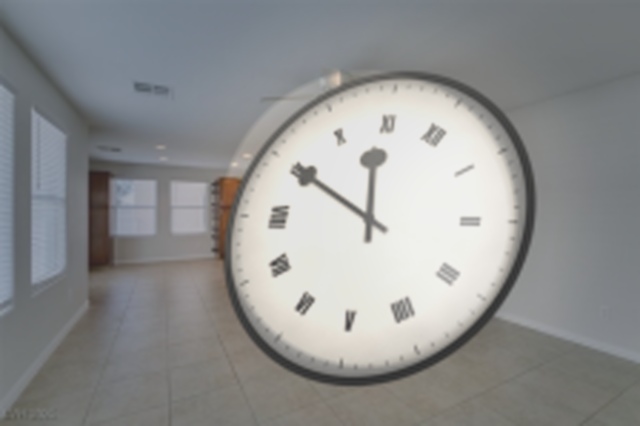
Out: 10:45
